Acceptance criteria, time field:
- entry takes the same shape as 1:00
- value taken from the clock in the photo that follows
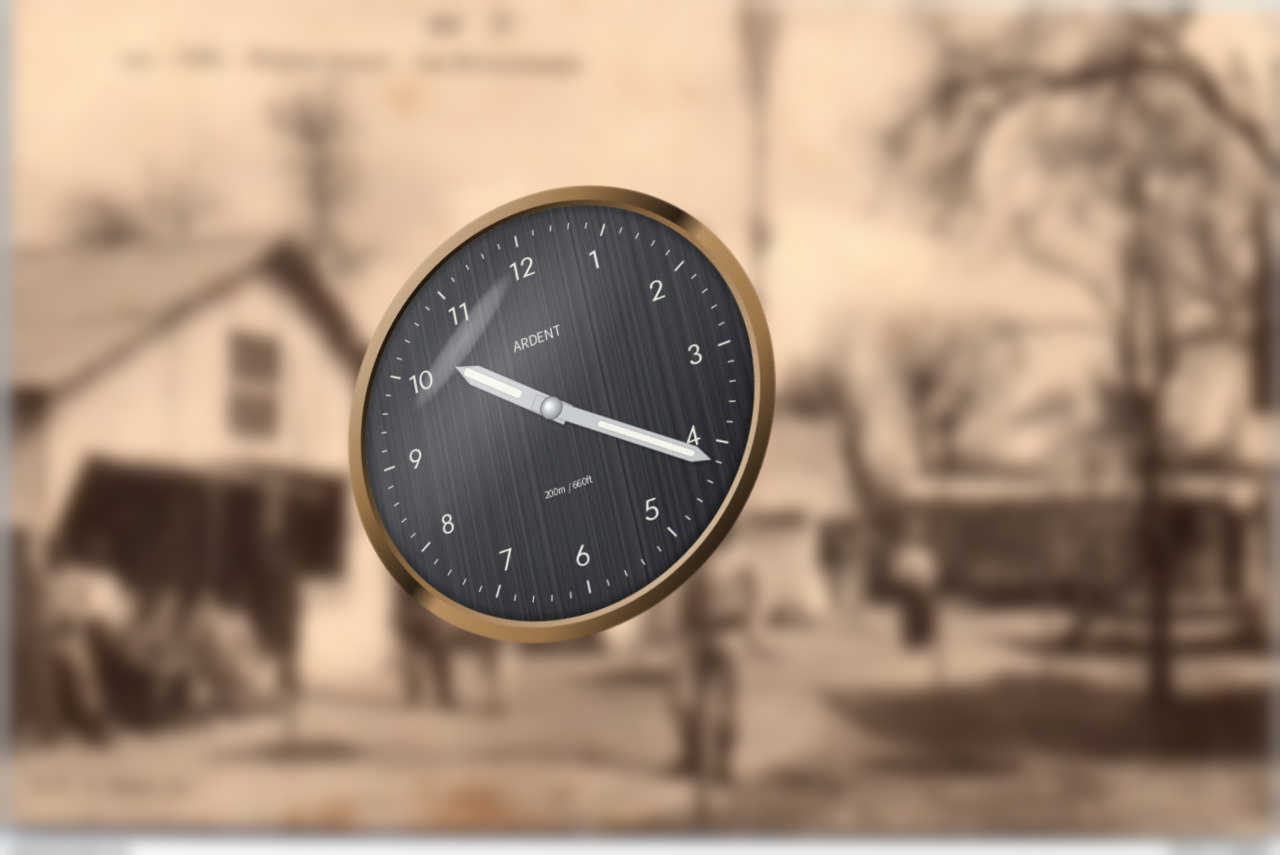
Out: 10:21
